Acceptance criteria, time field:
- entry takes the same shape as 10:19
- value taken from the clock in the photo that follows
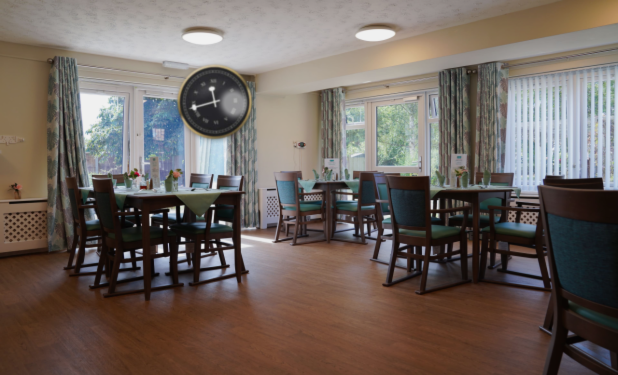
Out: 11:43
